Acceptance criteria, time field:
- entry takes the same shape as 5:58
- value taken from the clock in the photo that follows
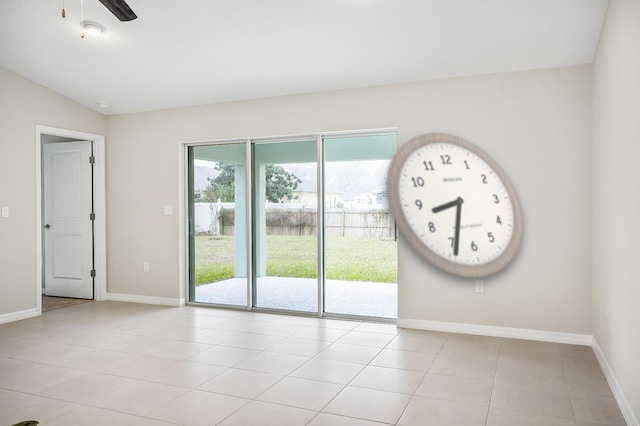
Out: 8:34
